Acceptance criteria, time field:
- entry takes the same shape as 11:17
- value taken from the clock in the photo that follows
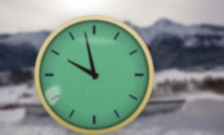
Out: 9:58
